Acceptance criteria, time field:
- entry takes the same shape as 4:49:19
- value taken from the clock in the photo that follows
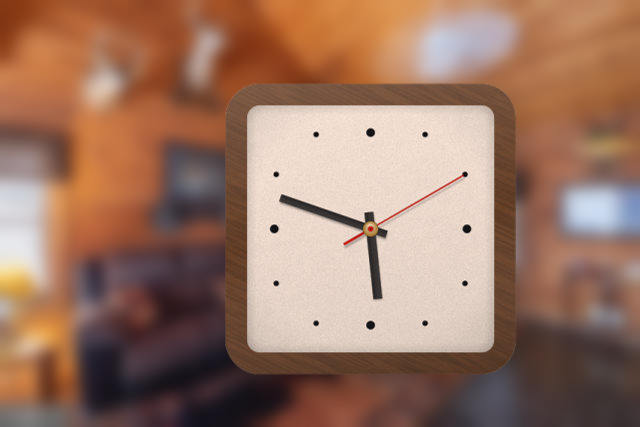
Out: 5:48:10
